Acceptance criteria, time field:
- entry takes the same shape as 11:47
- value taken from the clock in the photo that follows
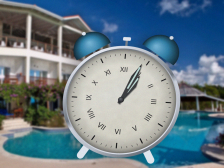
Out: 1:04
